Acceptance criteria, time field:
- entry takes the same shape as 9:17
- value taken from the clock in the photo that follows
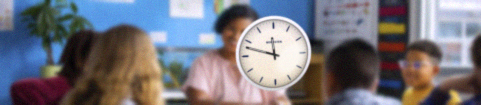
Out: 11:48
